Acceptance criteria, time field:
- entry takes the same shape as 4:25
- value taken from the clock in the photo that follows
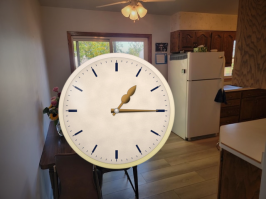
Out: 1:15
